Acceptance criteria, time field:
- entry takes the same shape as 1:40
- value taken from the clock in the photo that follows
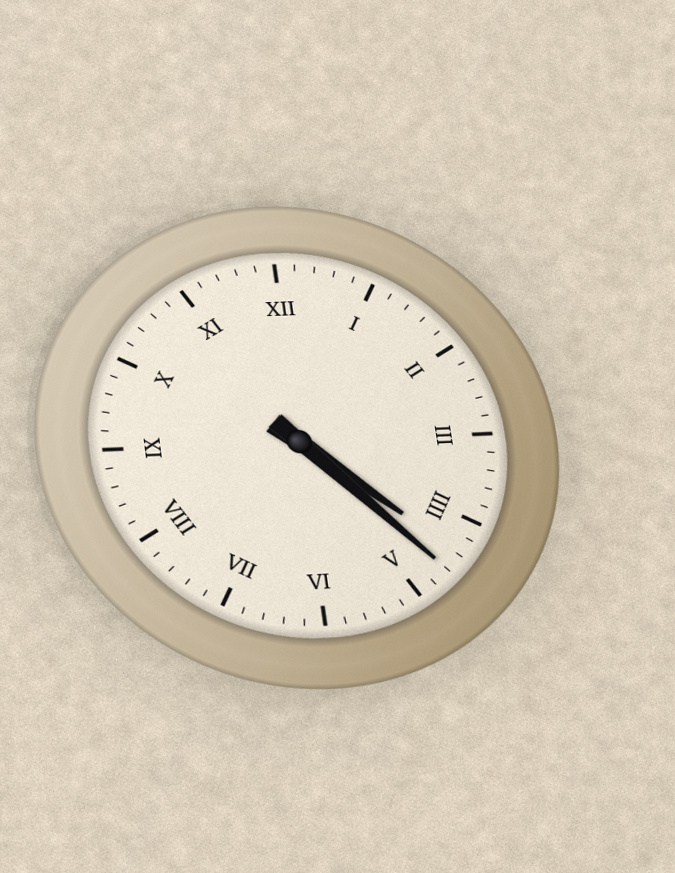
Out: 4:23
